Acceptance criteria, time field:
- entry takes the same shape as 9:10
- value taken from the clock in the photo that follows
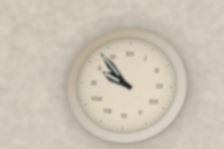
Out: 9:53
